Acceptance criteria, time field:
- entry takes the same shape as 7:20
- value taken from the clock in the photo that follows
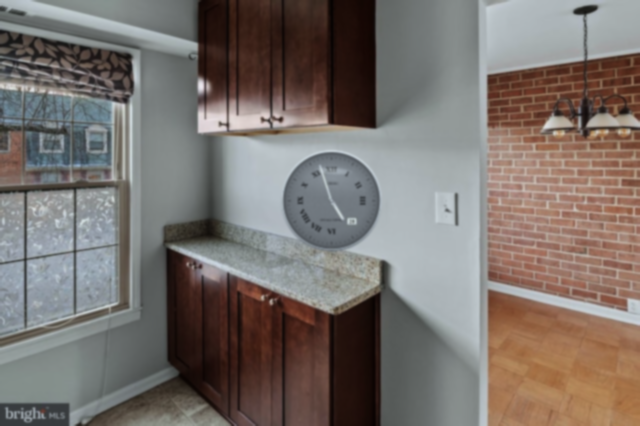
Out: 4:57
